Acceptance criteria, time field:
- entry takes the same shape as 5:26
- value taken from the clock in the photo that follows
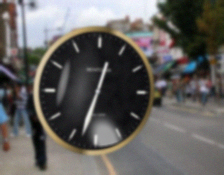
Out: 12:33
